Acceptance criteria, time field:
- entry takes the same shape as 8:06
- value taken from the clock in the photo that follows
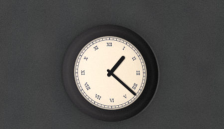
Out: 1:22
